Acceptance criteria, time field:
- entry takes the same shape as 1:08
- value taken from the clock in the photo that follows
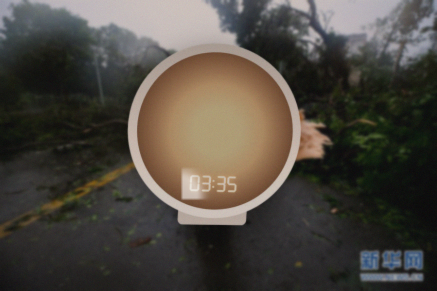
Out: 3:35
